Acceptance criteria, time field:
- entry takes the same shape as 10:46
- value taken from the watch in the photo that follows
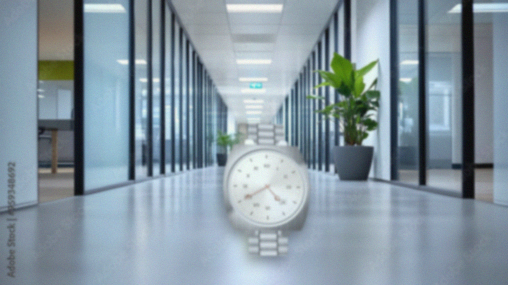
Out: 4:40
